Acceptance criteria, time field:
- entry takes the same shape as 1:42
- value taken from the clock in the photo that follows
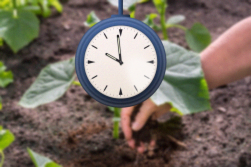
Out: 9:59
